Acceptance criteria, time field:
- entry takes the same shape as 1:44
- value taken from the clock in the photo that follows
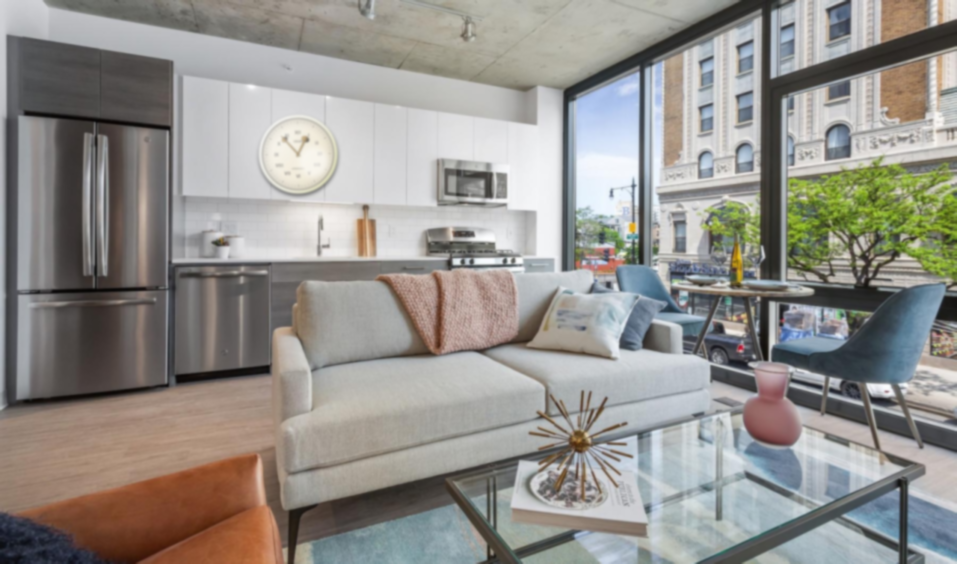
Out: 12:53
